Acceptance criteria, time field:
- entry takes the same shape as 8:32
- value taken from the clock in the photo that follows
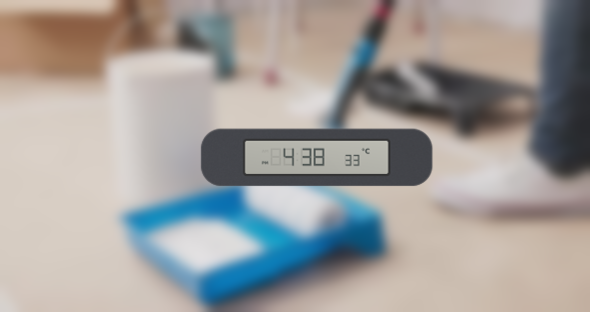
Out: 4:38
